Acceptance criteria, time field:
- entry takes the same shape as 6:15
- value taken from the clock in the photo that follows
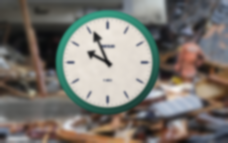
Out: 9:56
